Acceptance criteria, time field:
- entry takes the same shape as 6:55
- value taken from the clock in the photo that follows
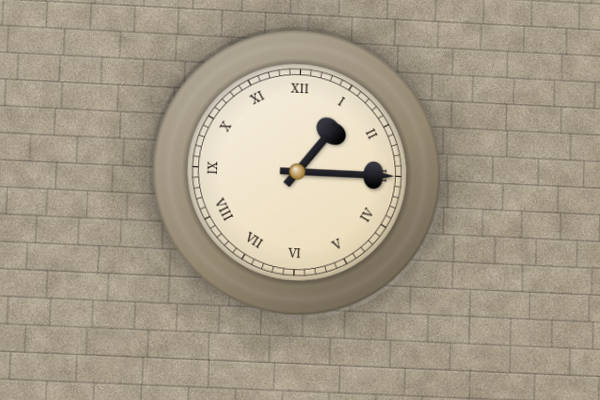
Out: 1:15
